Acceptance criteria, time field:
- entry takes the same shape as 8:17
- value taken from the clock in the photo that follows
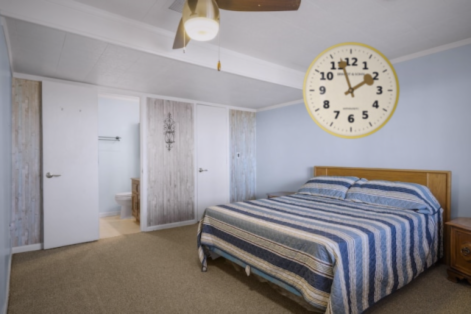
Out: 1:57
